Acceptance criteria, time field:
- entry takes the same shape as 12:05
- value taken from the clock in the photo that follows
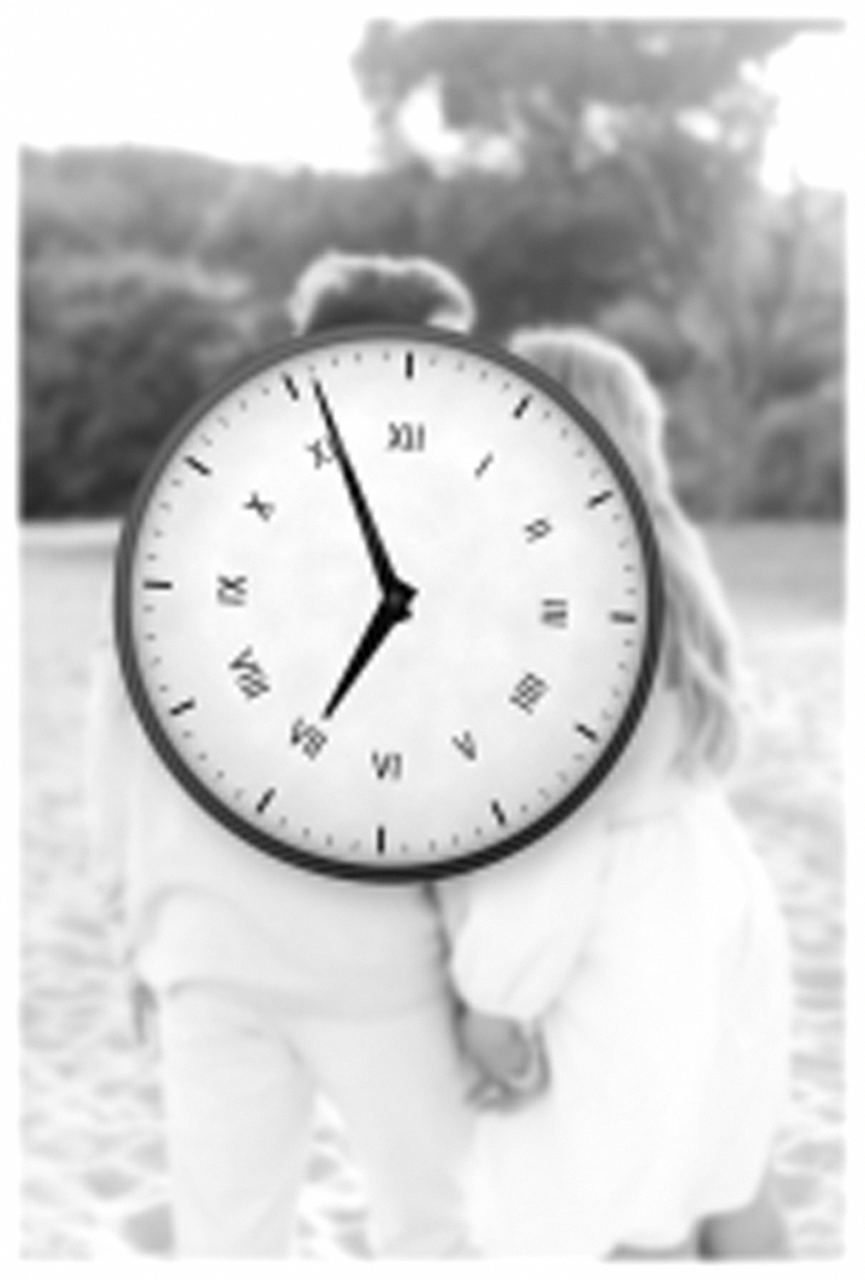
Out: 6:56
